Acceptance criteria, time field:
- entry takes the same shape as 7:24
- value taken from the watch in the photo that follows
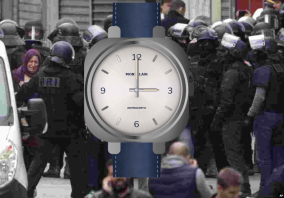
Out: 3:00
